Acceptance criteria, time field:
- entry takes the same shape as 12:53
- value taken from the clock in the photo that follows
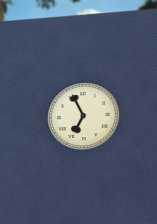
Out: 6:56
